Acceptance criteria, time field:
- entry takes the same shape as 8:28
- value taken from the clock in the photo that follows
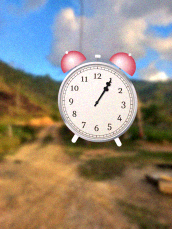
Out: 1:05
